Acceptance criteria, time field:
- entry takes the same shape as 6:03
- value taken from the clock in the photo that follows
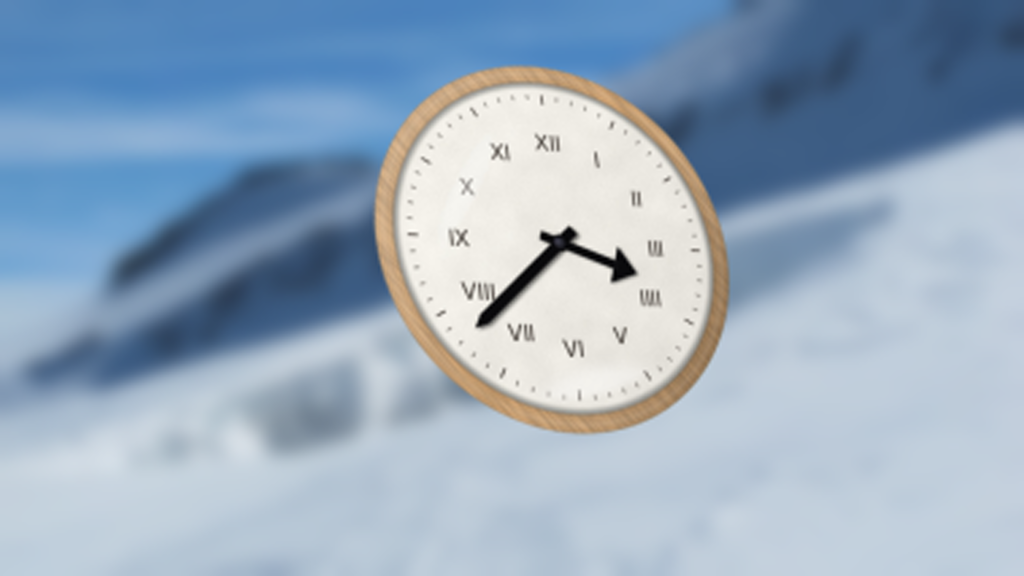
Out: 3:38
